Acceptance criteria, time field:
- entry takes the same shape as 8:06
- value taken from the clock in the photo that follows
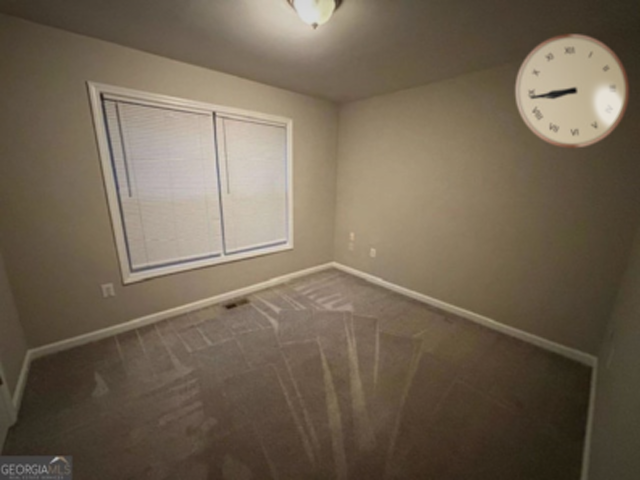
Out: 8:44
